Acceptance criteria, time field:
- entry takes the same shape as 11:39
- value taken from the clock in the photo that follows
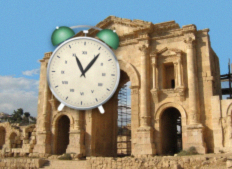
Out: 11:06
